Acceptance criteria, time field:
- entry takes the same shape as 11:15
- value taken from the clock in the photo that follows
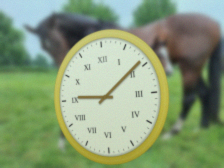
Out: 9:09
